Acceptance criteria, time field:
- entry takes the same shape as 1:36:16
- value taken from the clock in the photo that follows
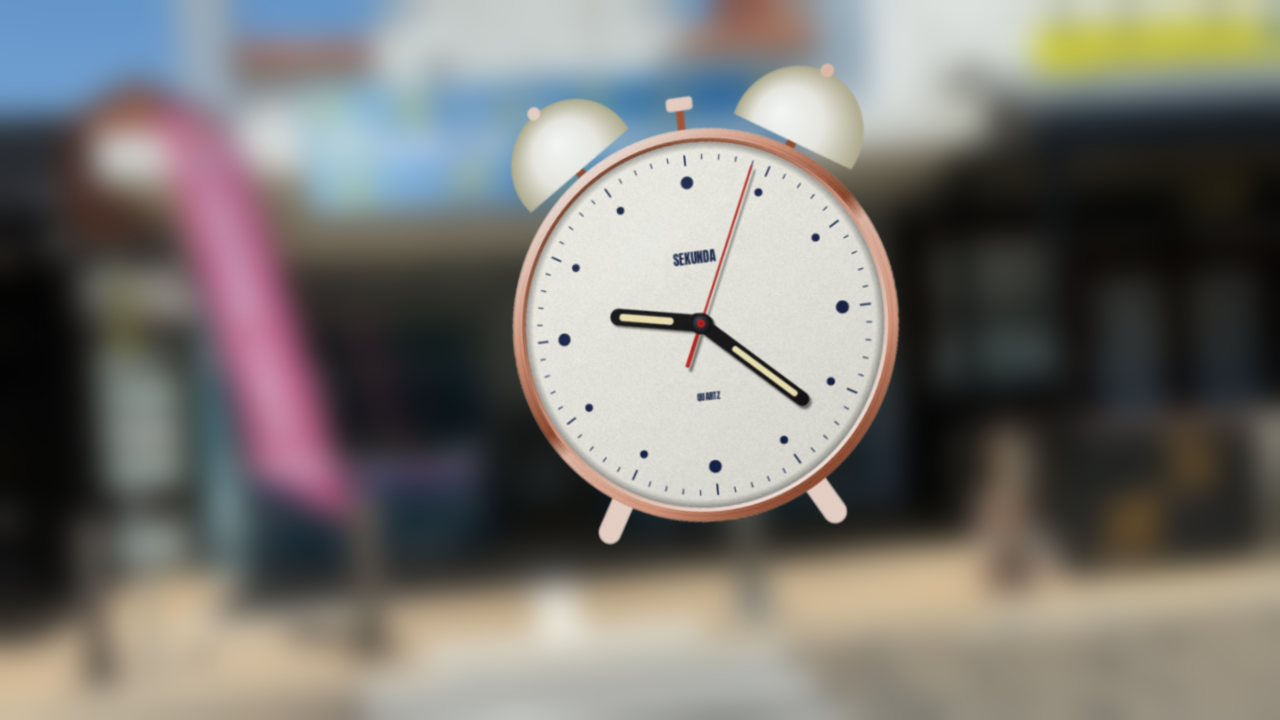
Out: 9:22:04
